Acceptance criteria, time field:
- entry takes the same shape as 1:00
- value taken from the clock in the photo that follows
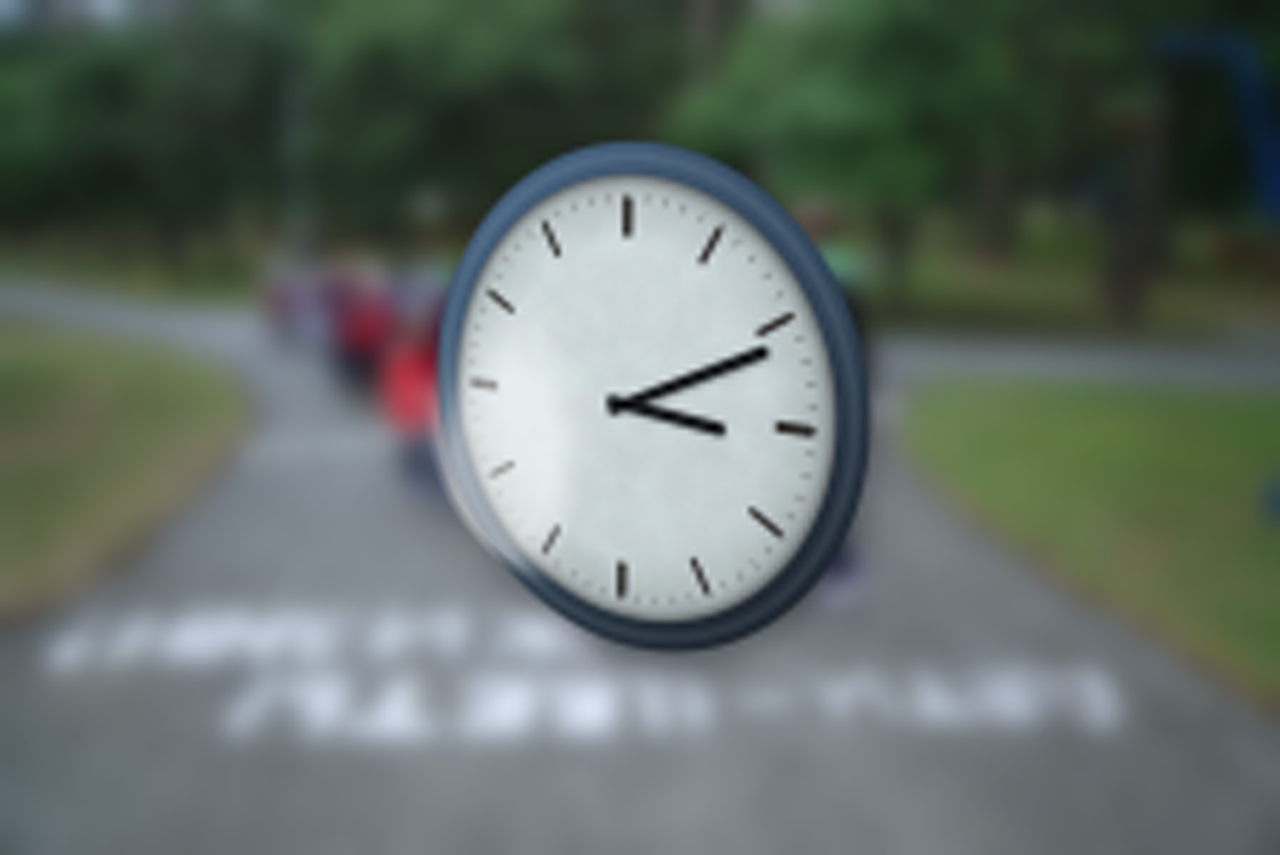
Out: 3:11
